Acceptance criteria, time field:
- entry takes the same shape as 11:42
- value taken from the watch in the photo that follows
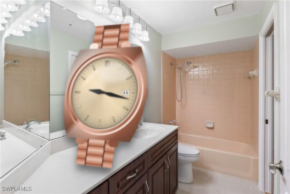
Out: 9:17
